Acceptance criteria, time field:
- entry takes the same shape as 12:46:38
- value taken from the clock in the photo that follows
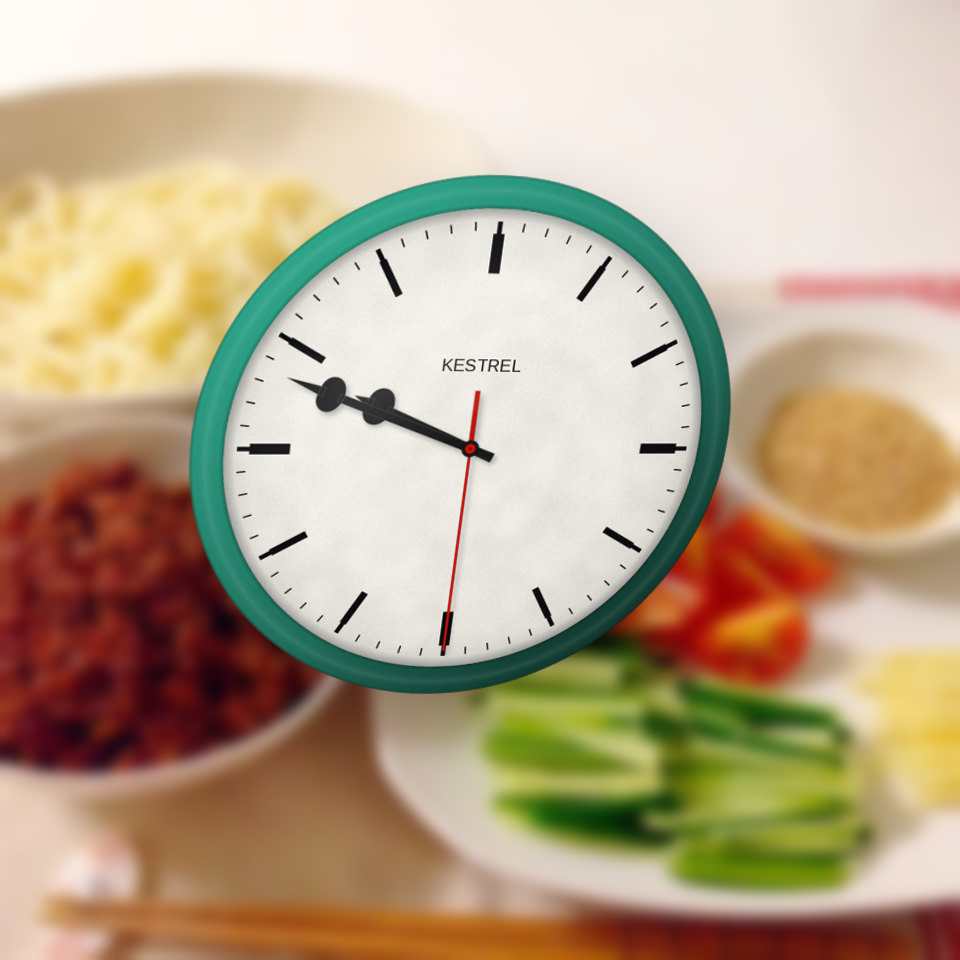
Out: 9:48:30
